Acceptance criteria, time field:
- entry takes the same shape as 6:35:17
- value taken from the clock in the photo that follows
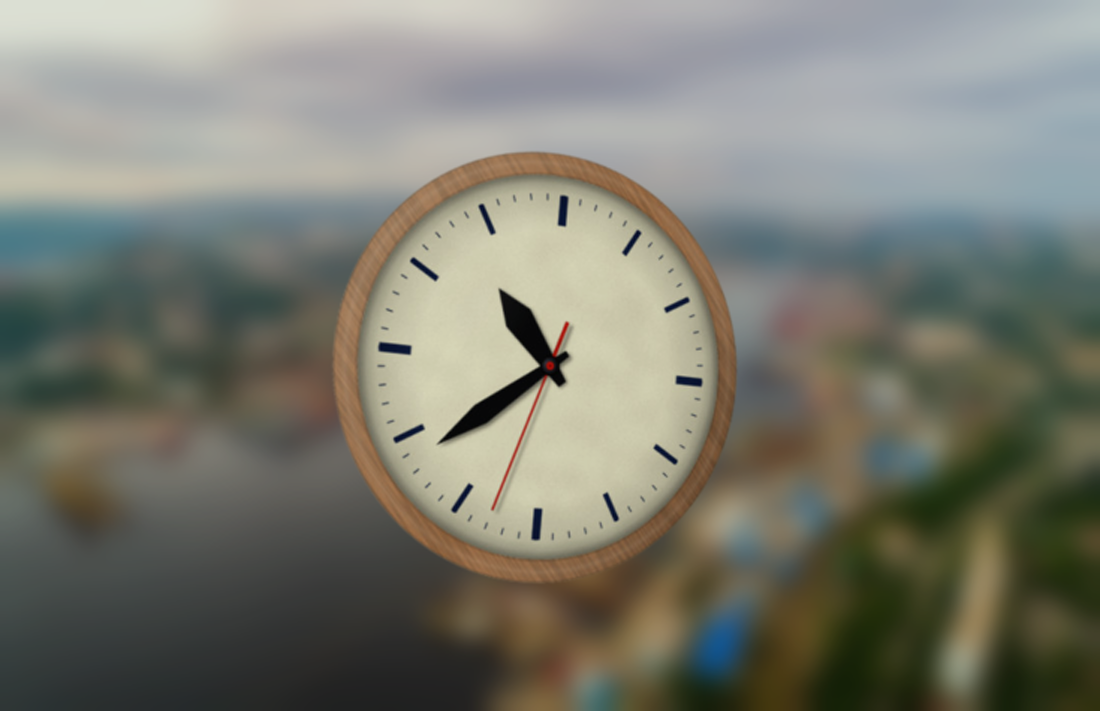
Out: 10:38:33
